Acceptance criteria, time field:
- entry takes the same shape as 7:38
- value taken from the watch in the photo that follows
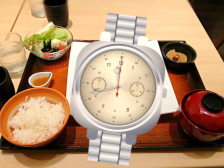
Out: 11:42
